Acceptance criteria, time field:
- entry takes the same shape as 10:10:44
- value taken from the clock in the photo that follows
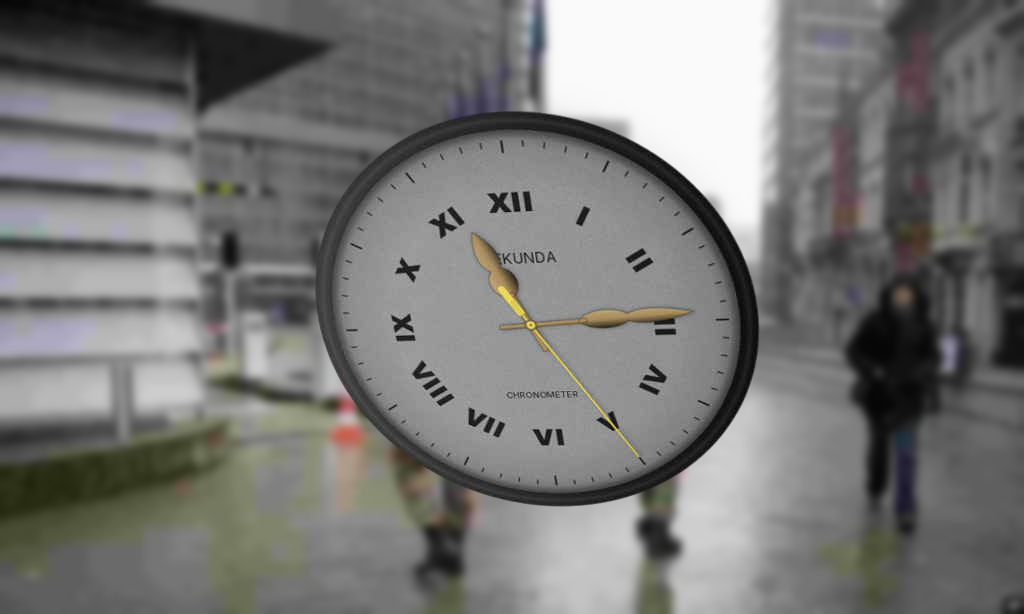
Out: 11:14:25
